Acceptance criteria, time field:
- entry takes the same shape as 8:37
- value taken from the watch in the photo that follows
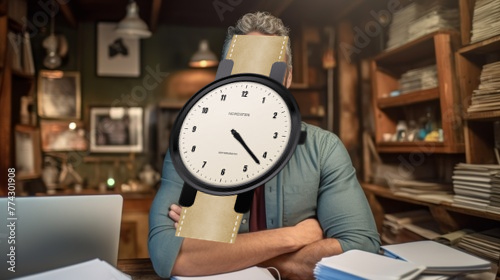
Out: 4:22
